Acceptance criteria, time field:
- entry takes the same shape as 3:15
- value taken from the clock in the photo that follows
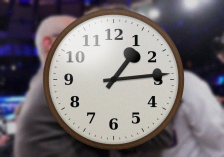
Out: 1:14
